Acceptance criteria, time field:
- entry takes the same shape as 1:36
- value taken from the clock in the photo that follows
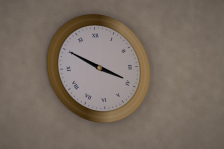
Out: 3:50
